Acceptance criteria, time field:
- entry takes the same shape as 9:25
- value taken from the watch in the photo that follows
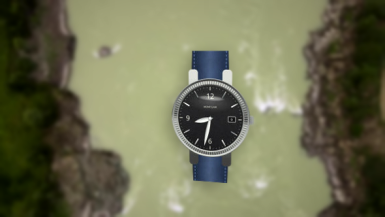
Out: 8:32
